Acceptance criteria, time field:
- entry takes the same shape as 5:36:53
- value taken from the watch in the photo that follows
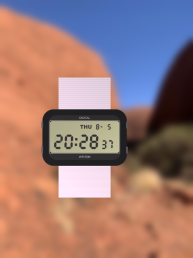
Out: 20:28:37
